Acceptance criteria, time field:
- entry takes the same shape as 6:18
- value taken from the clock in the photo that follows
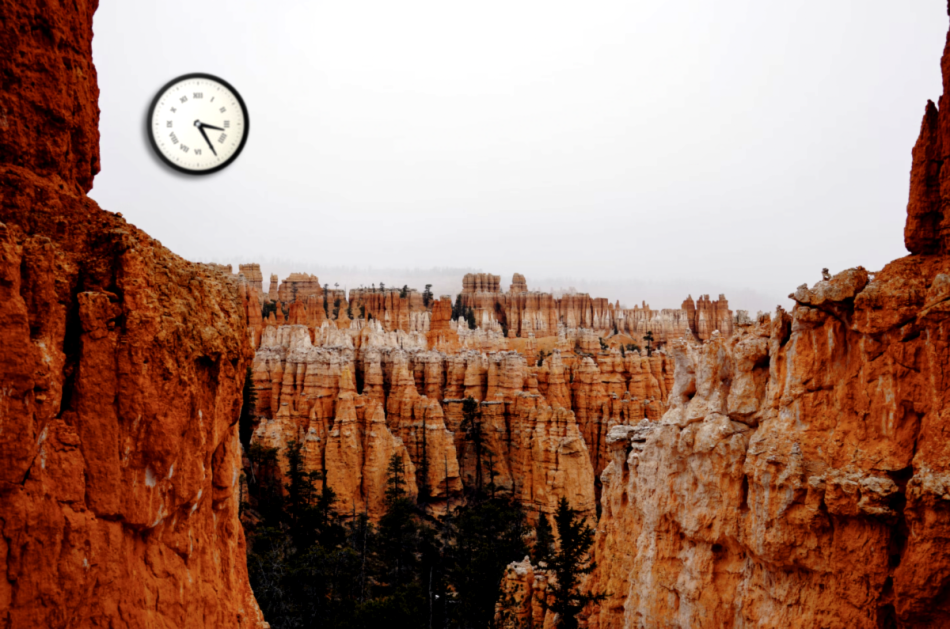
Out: 3:25
